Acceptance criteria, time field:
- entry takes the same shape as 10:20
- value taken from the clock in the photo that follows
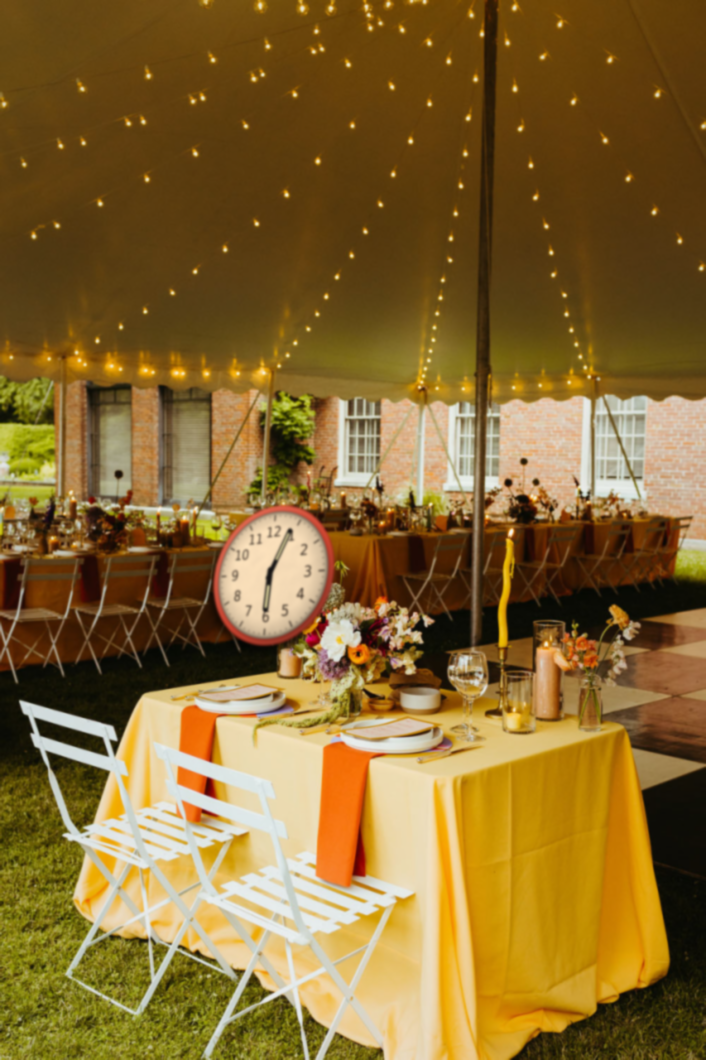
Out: 6:04
